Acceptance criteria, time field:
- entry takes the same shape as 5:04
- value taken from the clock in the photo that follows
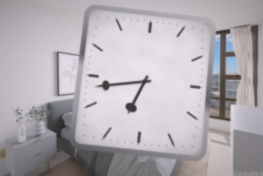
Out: 6:43
